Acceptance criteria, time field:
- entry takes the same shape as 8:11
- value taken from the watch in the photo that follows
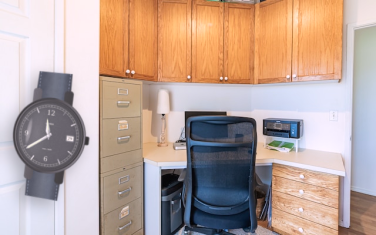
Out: 11:39
